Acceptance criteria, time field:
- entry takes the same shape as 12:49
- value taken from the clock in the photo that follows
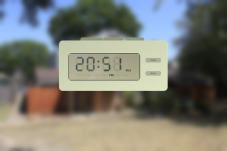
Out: 20:51
